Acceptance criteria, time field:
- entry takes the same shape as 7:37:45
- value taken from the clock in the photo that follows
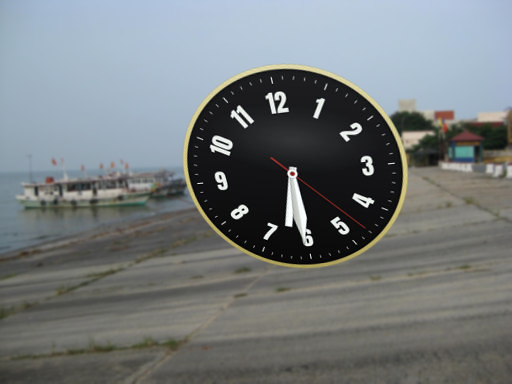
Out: 6:30:23
